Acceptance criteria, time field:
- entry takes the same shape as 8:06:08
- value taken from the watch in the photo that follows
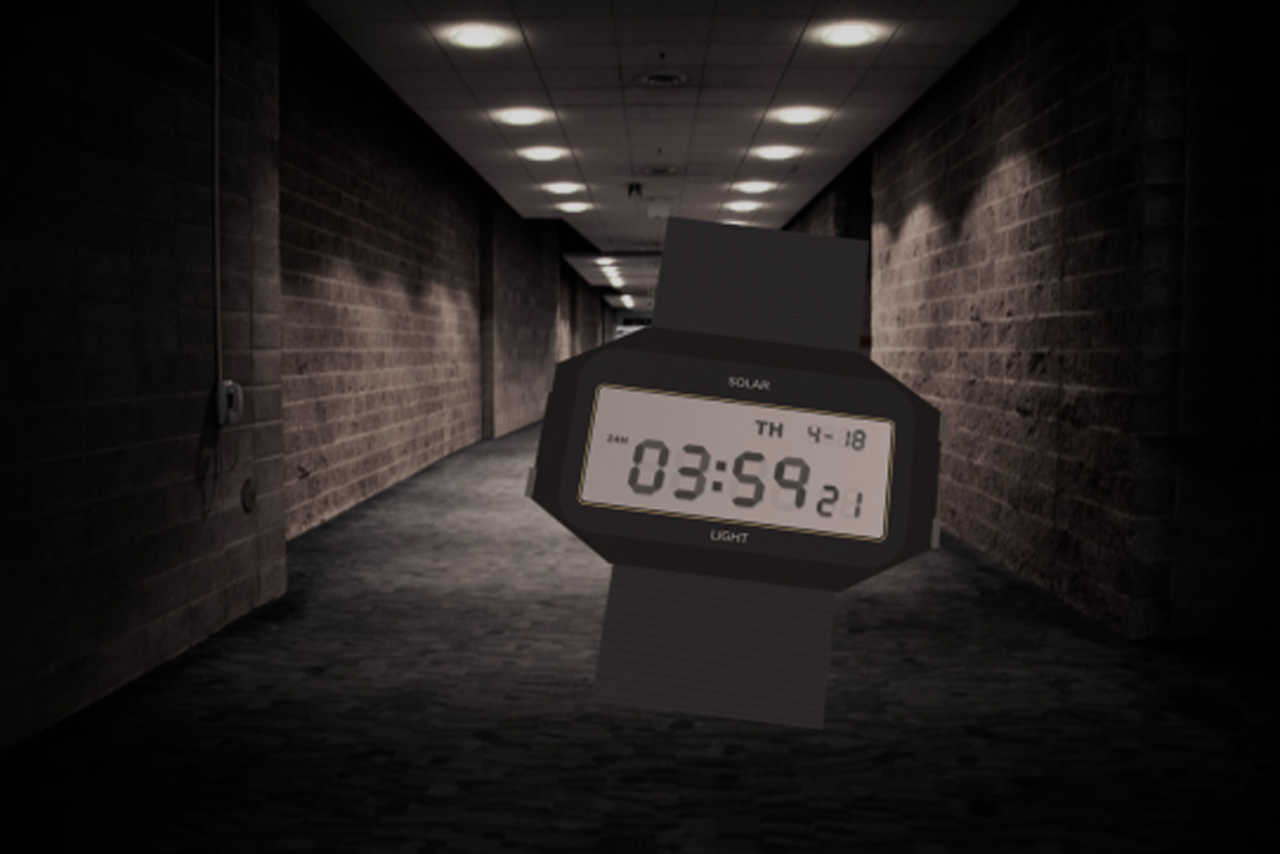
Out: 3:59:21
